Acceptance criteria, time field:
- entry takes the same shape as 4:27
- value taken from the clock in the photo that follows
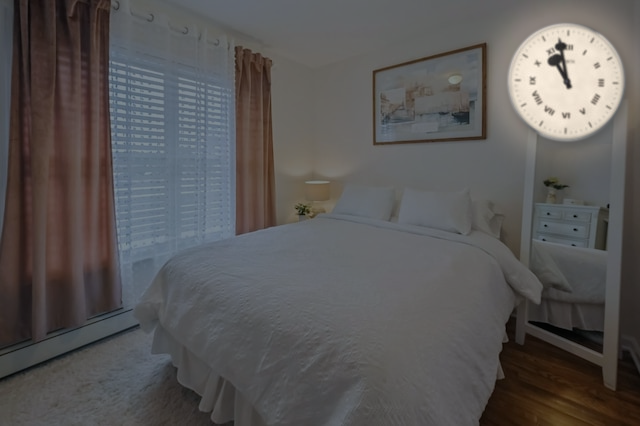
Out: 10:58
